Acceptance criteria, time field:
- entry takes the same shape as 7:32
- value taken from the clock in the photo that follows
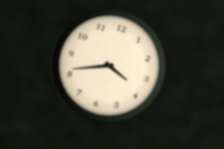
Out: 3:41
